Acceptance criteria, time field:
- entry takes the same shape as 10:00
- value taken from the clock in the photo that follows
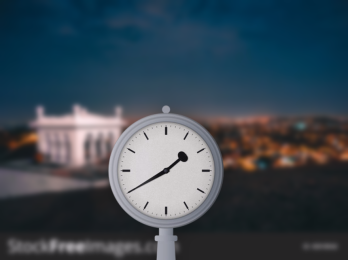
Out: 1:40
